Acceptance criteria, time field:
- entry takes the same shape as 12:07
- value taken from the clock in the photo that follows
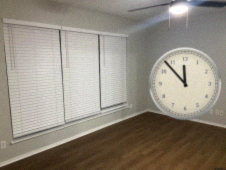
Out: 11:53
